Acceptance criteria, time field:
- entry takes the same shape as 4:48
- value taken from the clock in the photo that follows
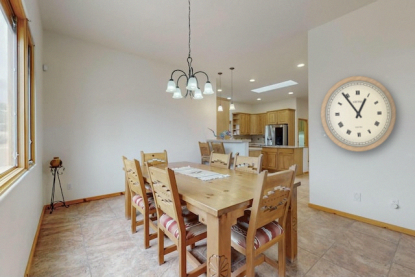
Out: 12:54
